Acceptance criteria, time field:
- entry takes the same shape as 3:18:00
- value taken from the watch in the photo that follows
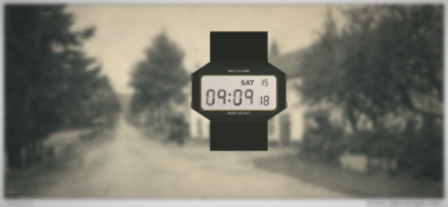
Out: 9:09:18
